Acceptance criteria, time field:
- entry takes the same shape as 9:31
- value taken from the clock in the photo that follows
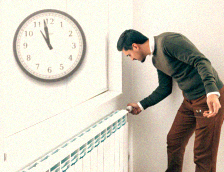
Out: 10:58
